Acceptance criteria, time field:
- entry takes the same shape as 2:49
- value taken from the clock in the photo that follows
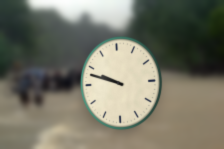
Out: 9:48
